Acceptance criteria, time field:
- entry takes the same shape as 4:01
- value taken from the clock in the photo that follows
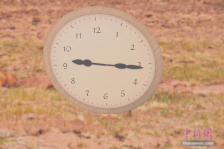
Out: 9:16
